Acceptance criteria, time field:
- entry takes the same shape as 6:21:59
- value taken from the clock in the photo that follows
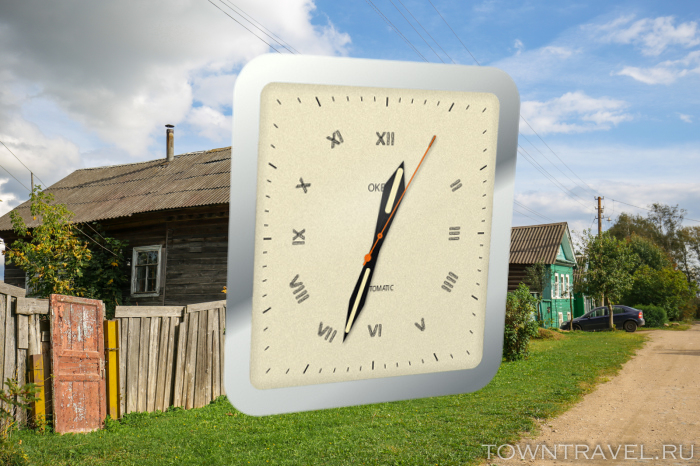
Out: 12:33:05
